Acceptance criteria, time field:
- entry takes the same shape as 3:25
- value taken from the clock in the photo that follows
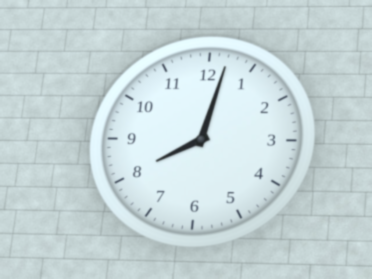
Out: 8:02
